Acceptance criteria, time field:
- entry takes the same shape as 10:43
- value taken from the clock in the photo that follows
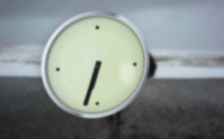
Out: 6:33
